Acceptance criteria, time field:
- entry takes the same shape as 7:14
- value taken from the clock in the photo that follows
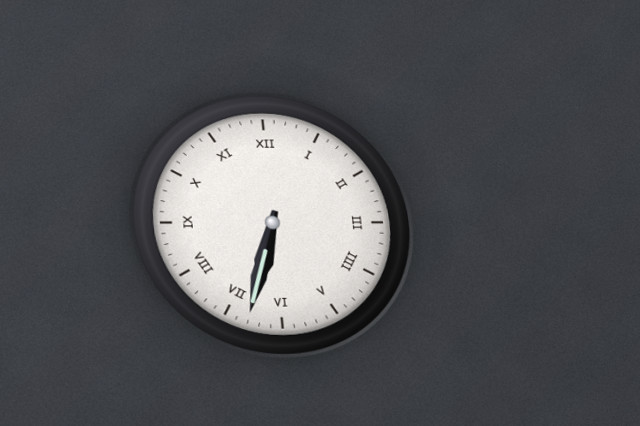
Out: 6:33
